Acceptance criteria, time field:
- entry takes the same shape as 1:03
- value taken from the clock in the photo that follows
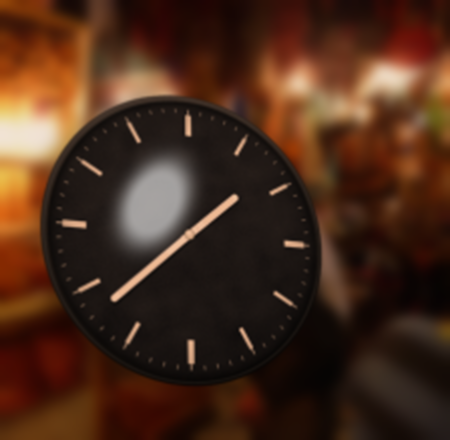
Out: 1:38
